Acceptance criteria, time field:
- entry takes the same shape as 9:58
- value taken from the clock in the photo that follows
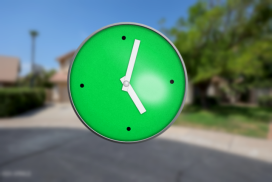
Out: 5:03
